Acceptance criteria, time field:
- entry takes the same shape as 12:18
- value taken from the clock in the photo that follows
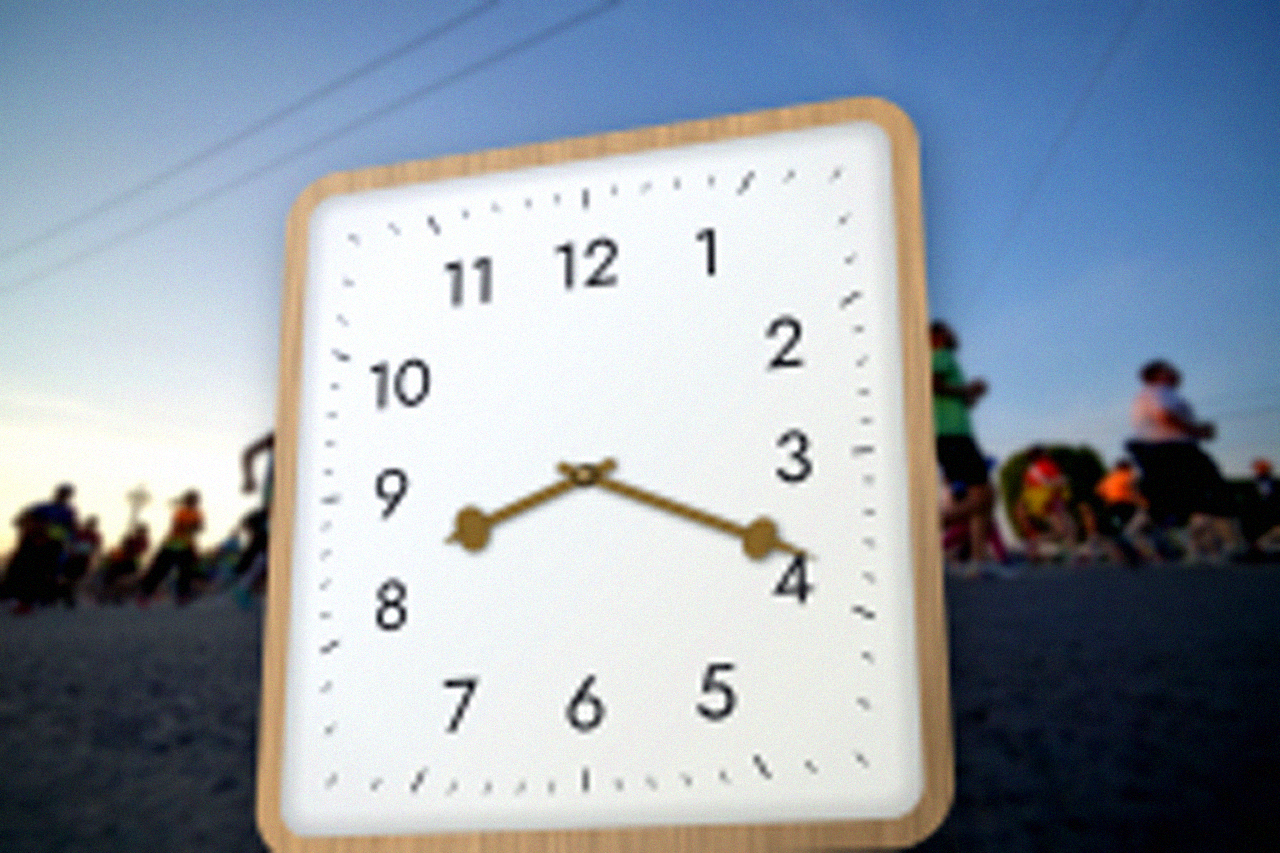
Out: 8:19
